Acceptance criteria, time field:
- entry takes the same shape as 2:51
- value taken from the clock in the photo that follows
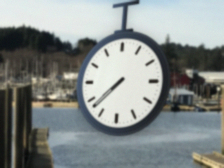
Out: 7:38
